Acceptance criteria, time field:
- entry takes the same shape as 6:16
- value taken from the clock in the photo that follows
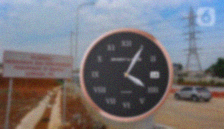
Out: 4:05
